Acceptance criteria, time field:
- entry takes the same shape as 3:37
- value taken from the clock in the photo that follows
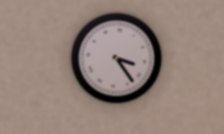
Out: 3:23
